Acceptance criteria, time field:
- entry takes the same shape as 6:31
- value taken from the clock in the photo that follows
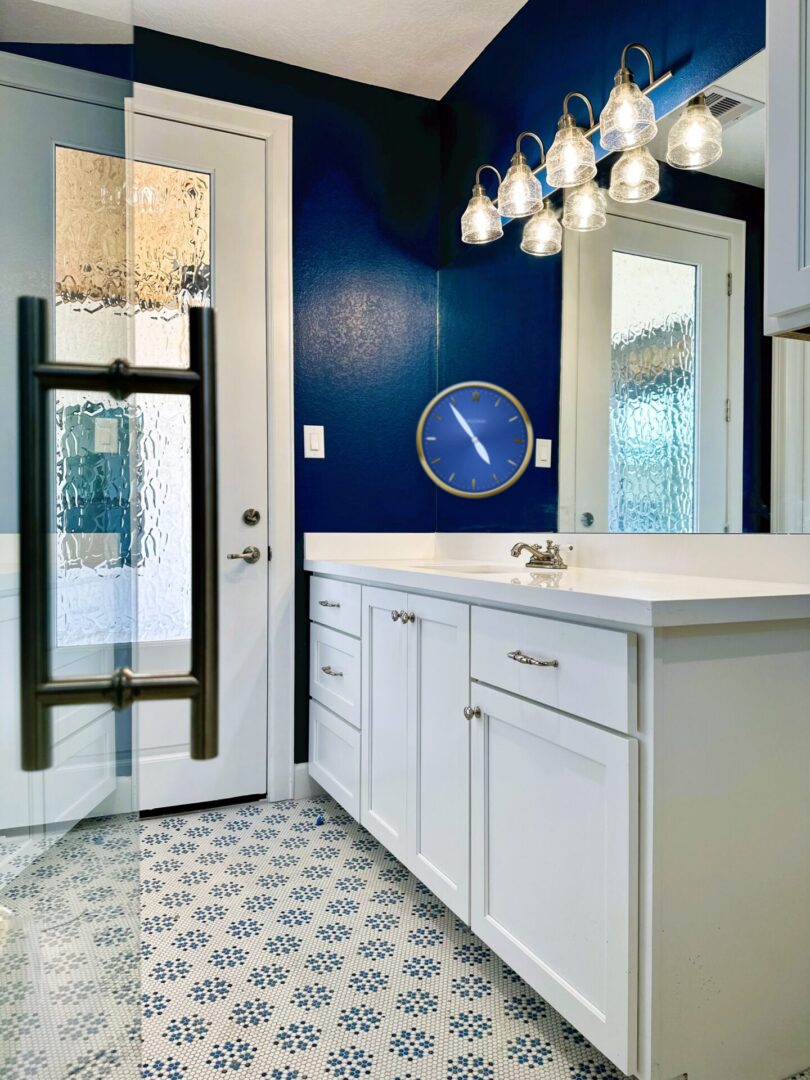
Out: 4:54
